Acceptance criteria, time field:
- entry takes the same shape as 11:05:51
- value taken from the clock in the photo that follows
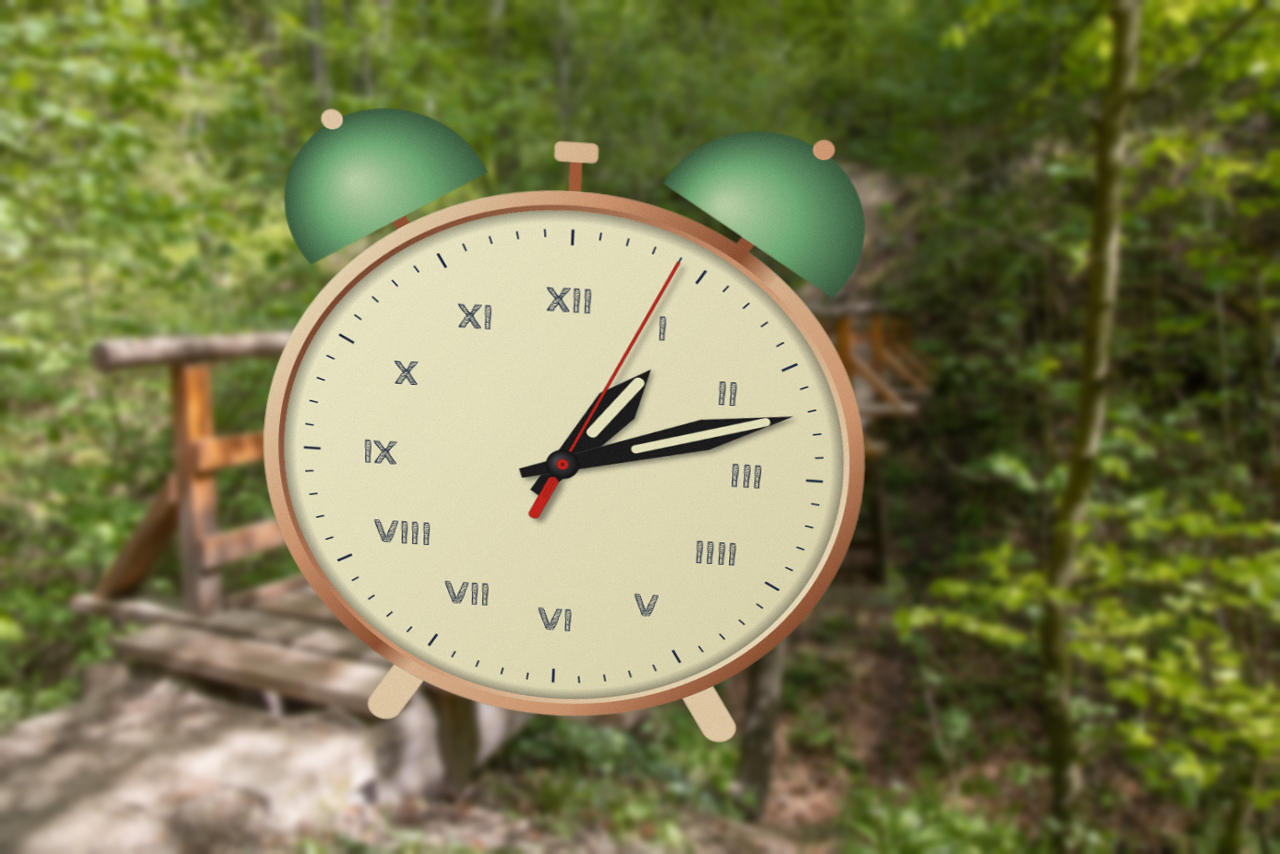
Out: 1:12:04
